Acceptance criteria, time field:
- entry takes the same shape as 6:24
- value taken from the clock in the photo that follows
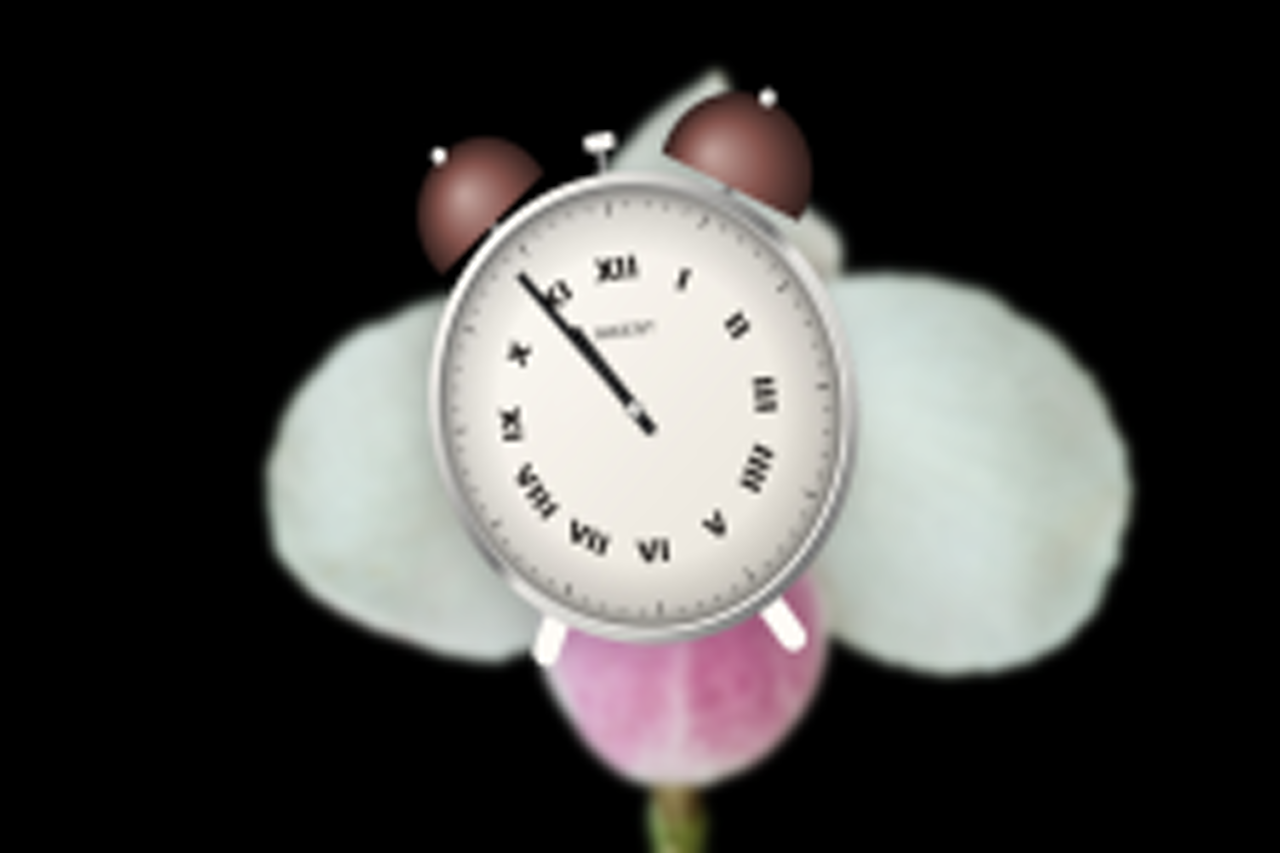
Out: 10:54
